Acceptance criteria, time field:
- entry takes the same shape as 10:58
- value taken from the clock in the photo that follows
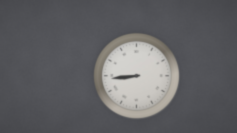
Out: 8:44
